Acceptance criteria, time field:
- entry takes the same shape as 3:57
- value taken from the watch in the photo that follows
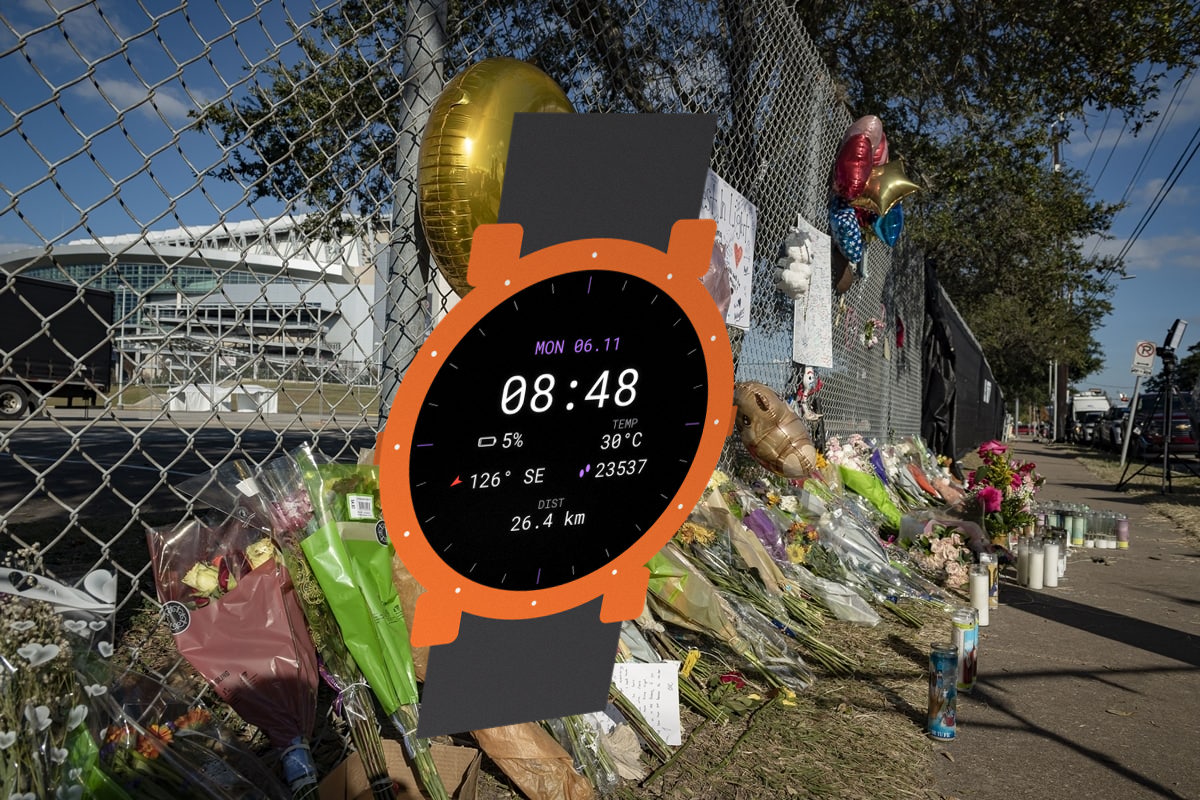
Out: 8:48
